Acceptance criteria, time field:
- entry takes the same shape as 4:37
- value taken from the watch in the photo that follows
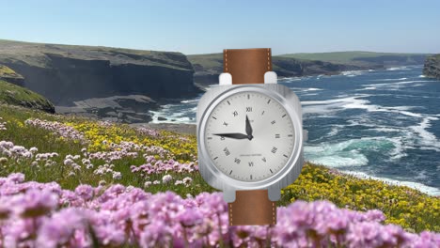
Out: 11:46
